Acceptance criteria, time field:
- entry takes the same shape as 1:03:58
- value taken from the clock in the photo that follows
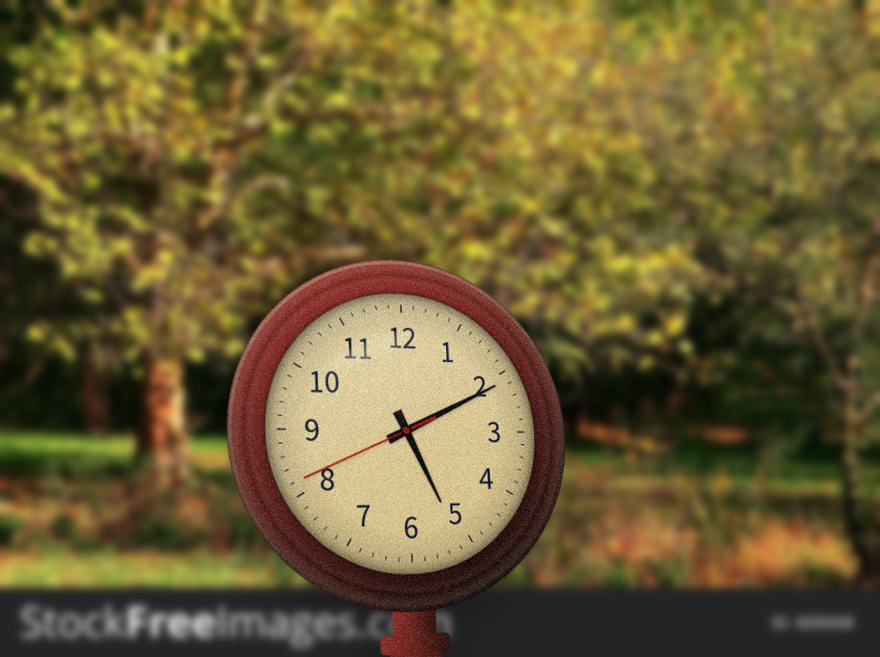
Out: 5:10:41
